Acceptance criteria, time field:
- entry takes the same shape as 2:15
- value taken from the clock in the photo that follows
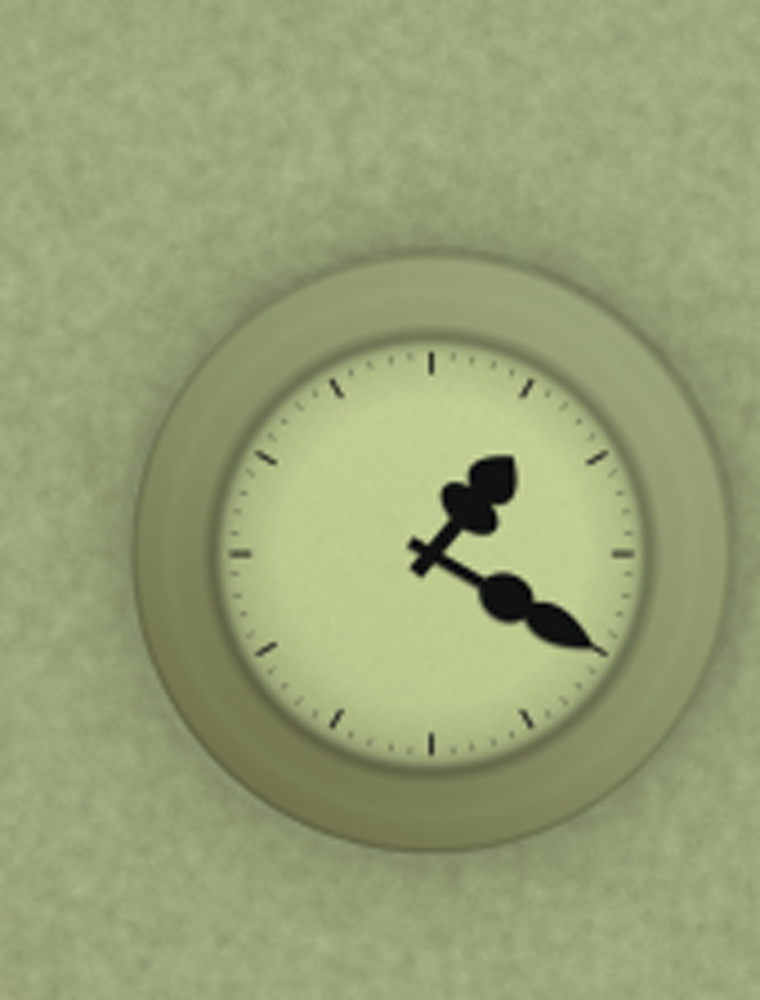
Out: 1:20
